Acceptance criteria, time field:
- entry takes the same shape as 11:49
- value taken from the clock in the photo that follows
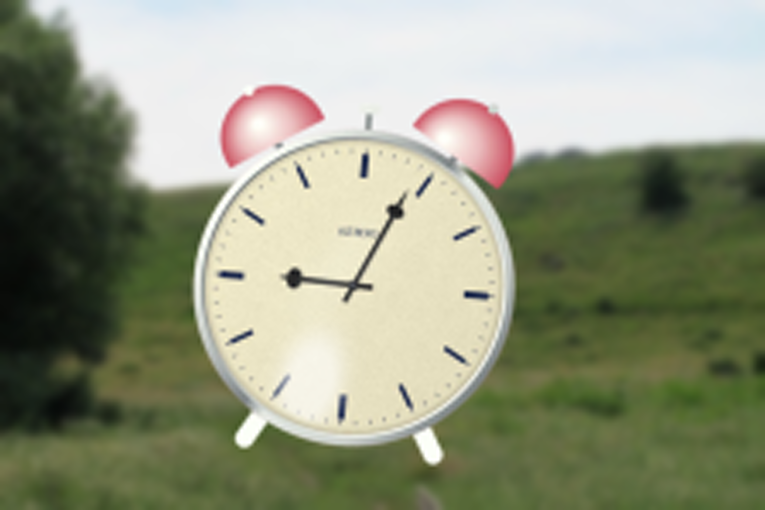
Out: 9:04
